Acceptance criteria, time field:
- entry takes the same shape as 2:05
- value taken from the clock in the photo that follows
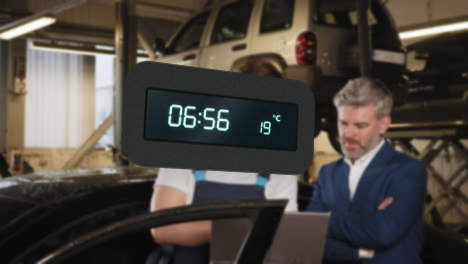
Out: 6:56
